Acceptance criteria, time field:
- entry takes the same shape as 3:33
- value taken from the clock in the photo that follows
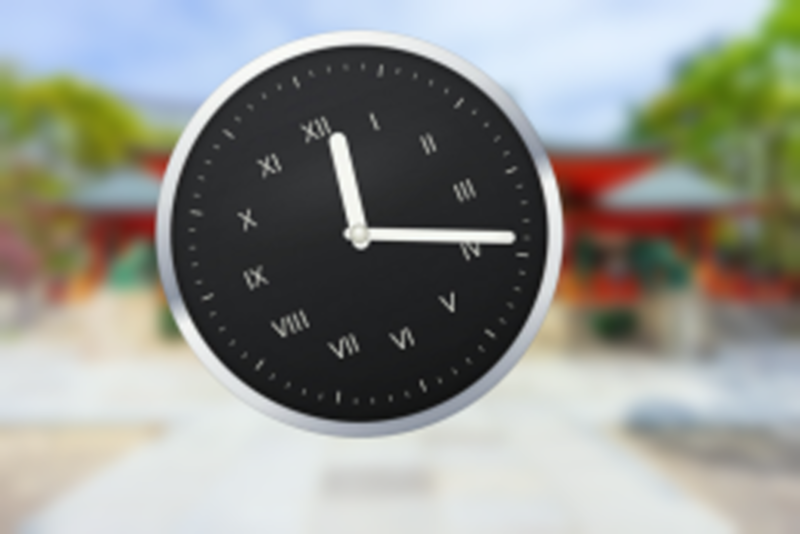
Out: 12:19
